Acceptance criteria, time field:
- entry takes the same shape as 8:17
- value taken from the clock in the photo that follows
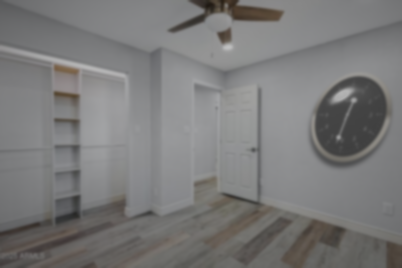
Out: 12:32
